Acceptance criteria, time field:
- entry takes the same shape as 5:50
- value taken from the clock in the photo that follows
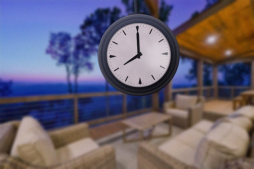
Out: 8:00
